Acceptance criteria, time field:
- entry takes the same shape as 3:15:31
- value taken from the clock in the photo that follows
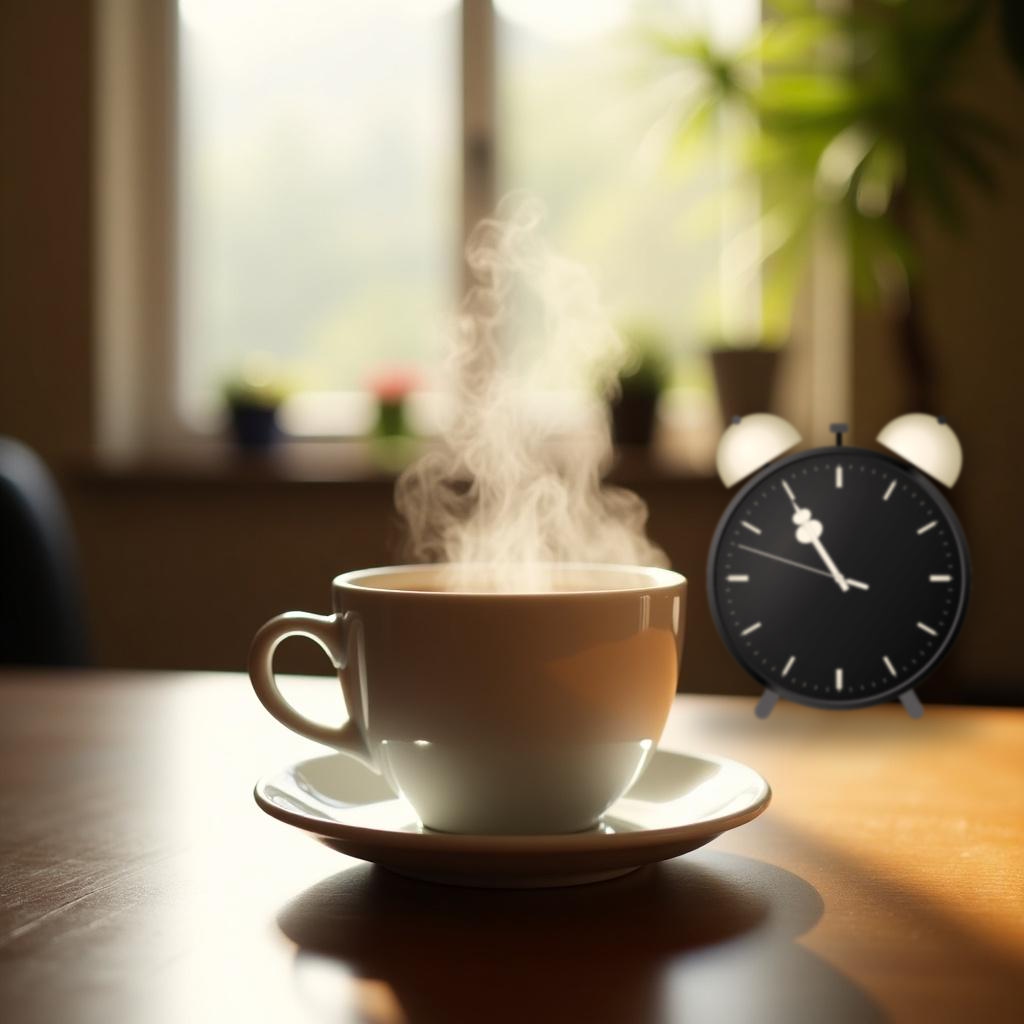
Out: 10:54:48
